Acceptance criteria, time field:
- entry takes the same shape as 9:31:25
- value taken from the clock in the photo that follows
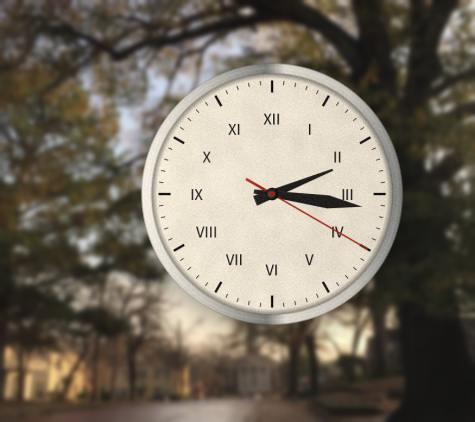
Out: 2:16:20
